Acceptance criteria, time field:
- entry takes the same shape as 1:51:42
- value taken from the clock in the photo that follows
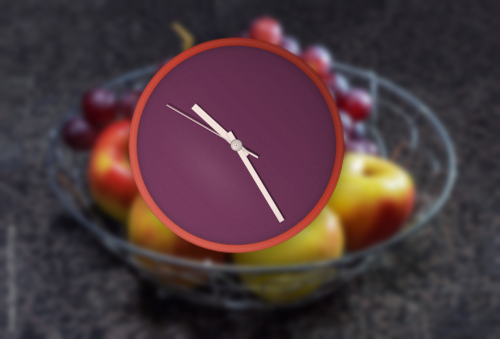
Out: 10:24:50
